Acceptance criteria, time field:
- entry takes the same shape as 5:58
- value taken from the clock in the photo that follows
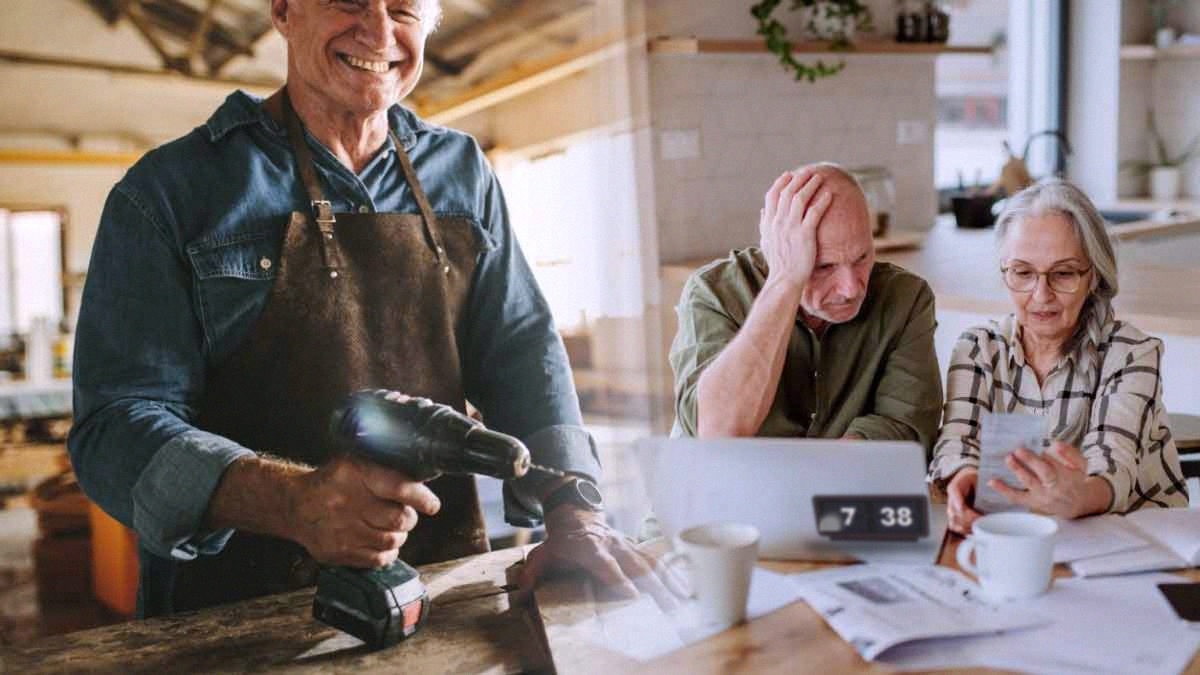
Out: 7:38
